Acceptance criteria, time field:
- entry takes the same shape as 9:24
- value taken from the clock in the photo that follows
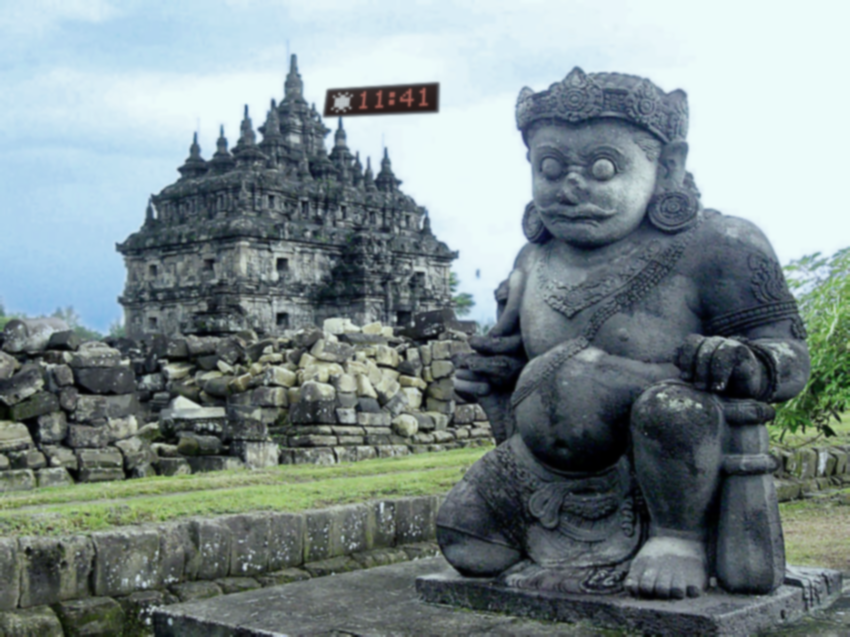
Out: 11:41
